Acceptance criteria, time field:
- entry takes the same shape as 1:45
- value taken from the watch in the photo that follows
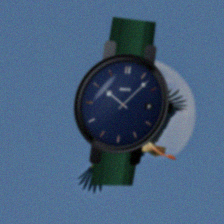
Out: 10:07
